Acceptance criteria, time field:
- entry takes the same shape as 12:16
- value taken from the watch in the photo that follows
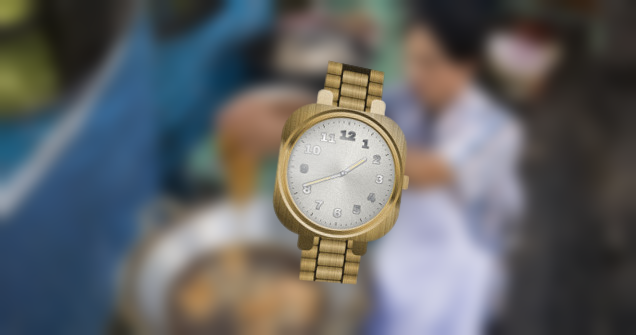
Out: 1:41
